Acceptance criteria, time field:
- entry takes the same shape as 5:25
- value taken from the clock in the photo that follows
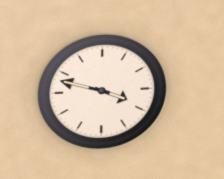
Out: 3:48
